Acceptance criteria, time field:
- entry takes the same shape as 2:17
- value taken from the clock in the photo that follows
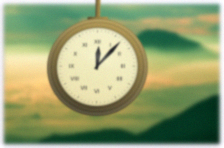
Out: 12:07
